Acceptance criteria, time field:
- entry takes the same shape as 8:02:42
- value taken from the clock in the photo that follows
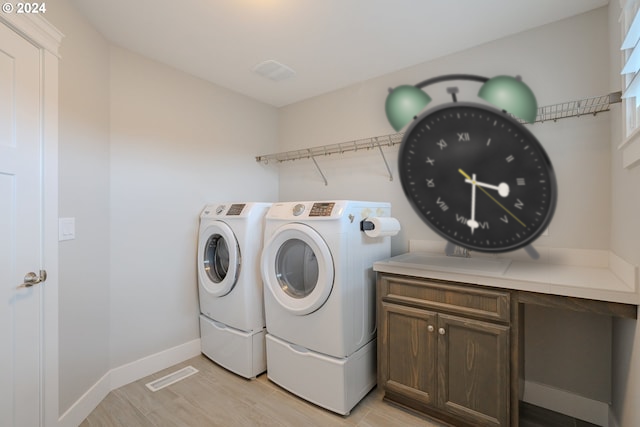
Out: 3:32:23
